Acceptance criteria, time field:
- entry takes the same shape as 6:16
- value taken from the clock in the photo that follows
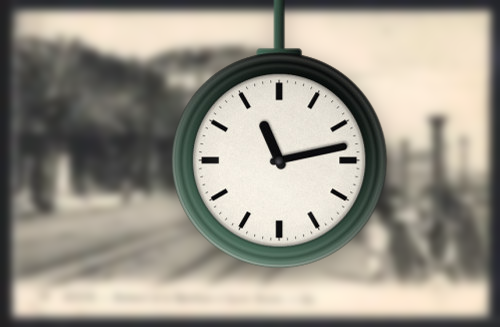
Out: 11:13
